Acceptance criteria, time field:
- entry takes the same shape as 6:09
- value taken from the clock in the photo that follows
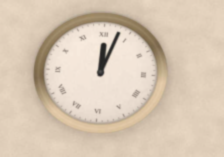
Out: 12:03
